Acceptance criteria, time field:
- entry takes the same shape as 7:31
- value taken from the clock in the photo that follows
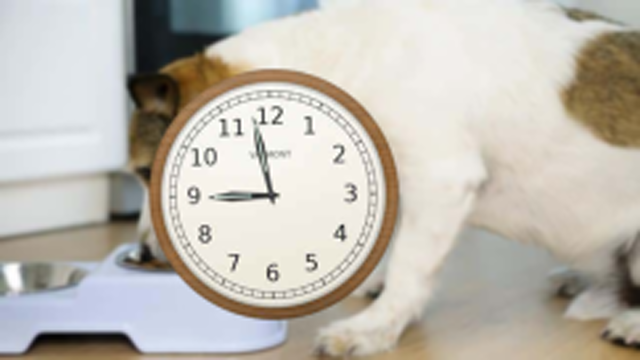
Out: 8:58
